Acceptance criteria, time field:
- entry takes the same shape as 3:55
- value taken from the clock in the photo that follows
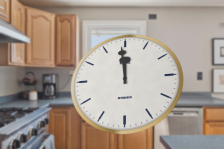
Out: 11:59
